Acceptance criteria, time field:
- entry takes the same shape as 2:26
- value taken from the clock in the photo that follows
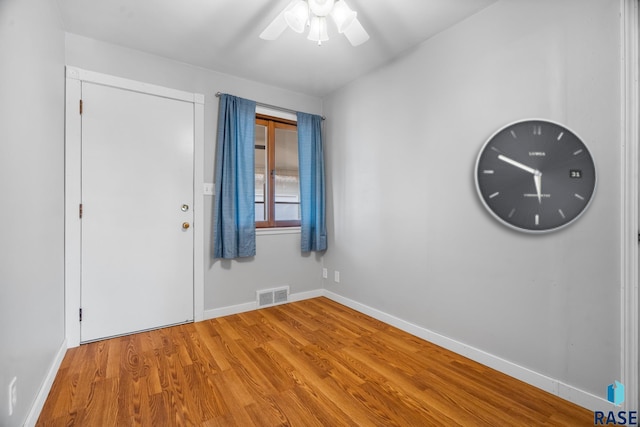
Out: 5:49
